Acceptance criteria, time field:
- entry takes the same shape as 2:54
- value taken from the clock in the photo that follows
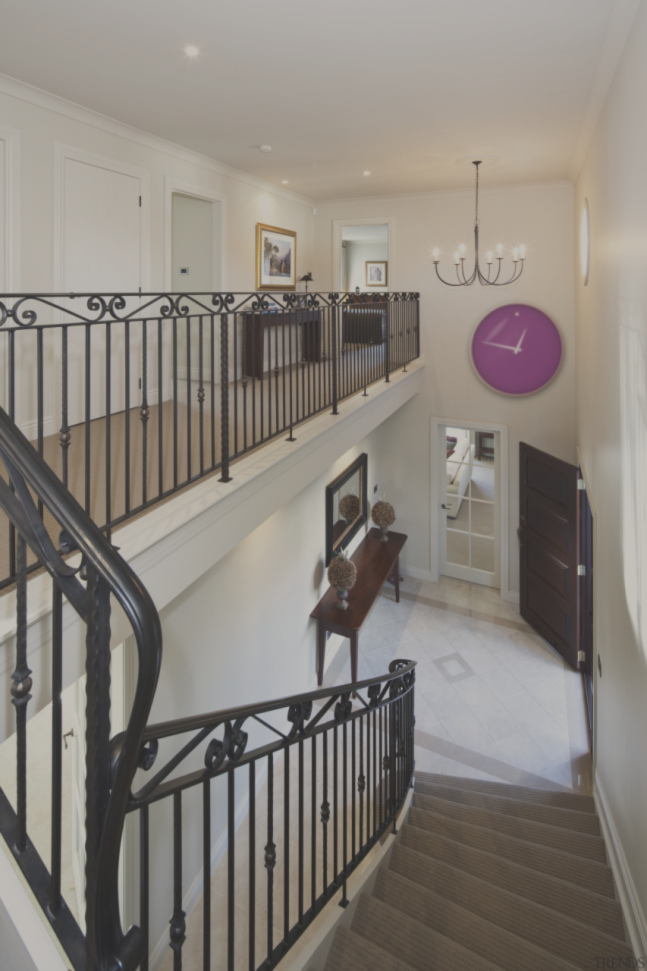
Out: 12:47
